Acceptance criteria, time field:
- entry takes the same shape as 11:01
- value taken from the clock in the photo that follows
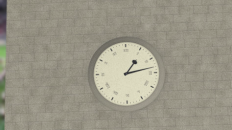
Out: 1:13
